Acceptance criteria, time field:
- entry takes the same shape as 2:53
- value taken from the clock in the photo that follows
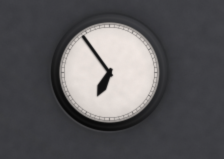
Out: 6:54
